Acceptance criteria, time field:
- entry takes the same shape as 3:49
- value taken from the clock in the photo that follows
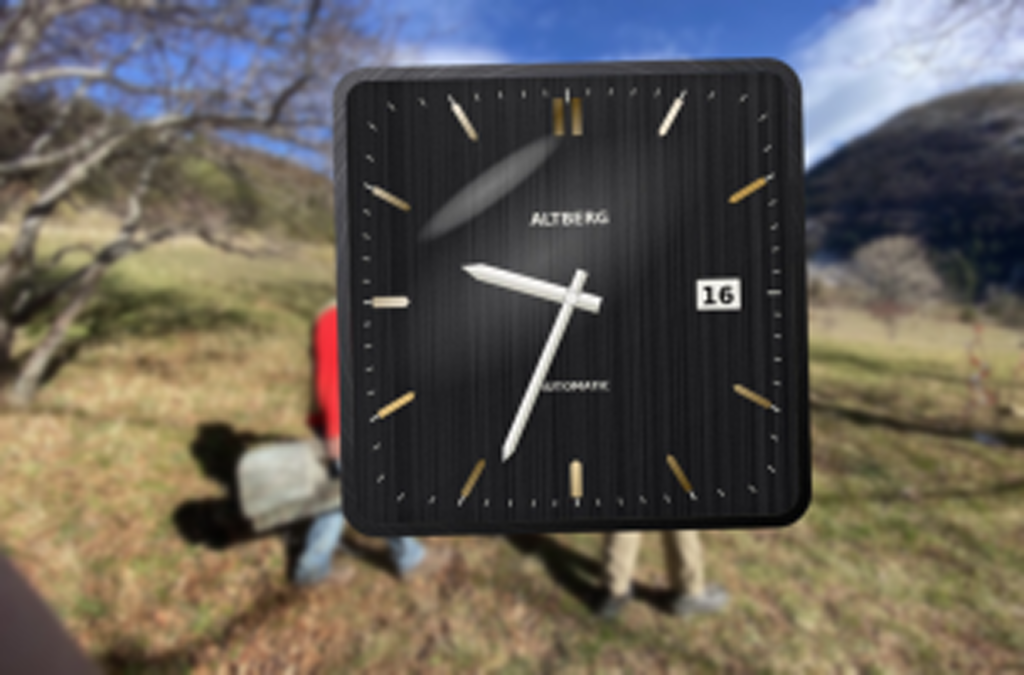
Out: 9:34
